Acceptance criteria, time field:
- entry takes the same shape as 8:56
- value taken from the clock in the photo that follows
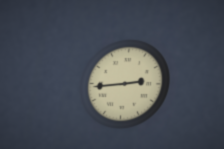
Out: 2:44
